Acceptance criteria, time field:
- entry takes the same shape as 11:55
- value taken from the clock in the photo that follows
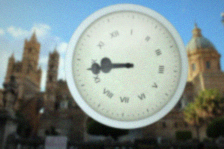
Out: 9:48
